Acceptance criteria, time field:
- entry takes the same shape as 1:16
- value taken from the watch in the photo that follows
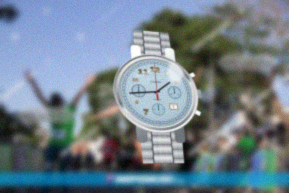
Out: 1:44
